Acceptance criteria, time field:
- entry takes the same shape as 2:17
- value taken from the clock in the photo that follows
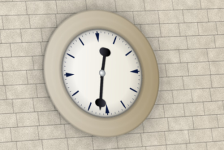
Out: 12:32
